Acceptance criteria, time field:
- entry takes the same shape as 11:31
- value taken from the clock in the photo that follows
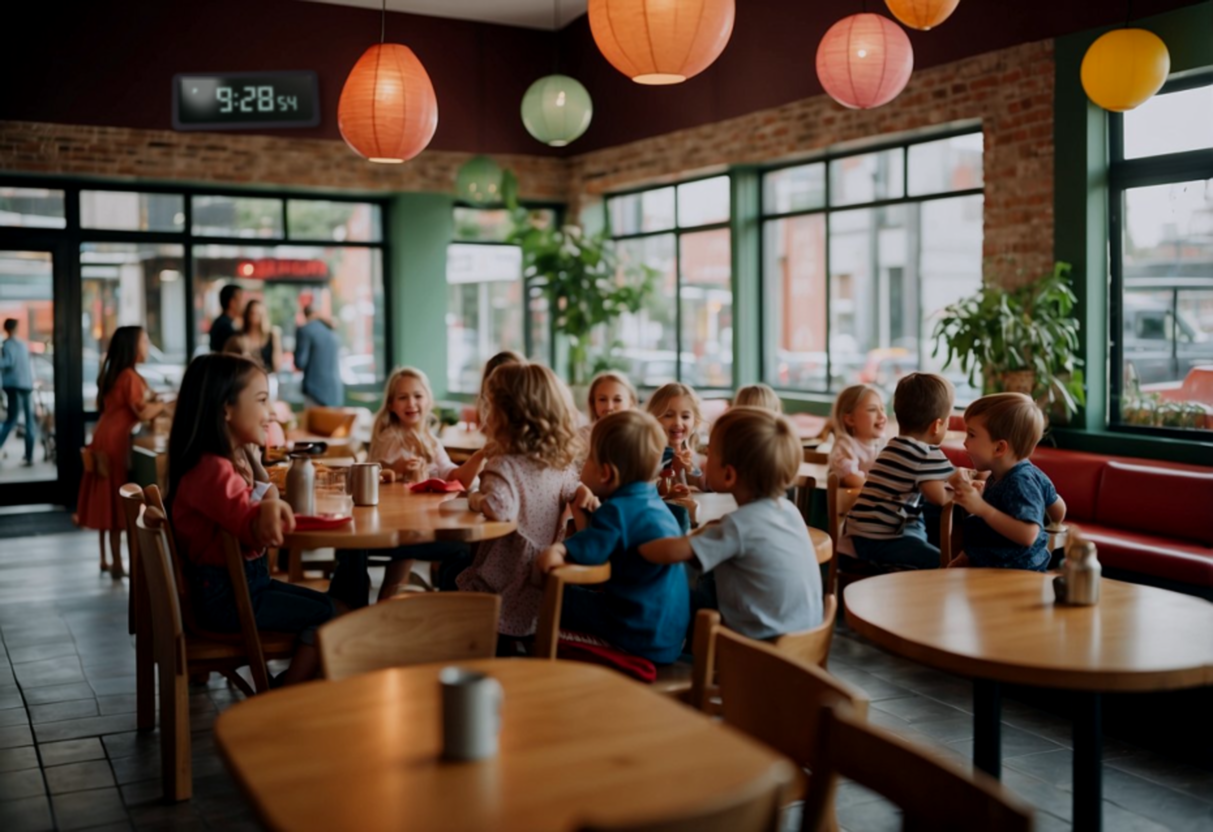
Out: 9:28
